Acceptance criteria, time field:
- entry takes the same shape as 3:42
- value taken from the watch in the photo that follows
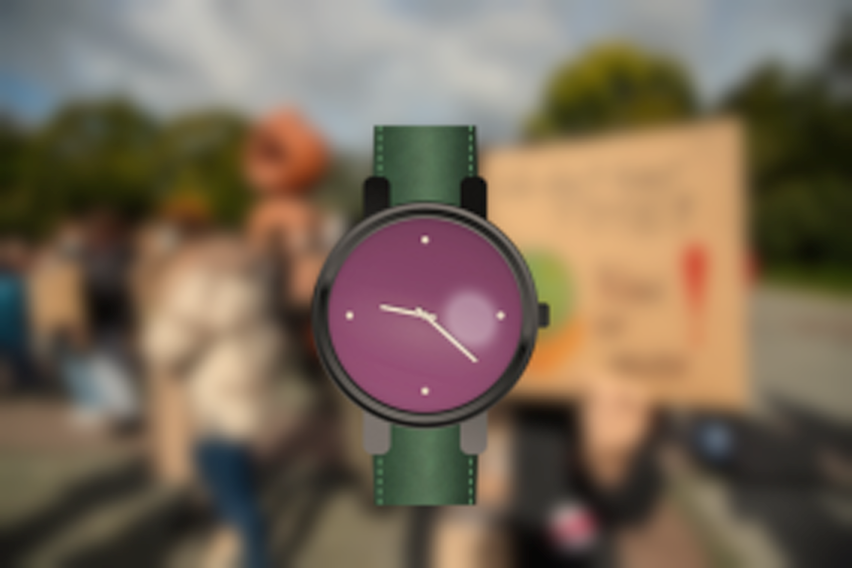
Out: 9:22
